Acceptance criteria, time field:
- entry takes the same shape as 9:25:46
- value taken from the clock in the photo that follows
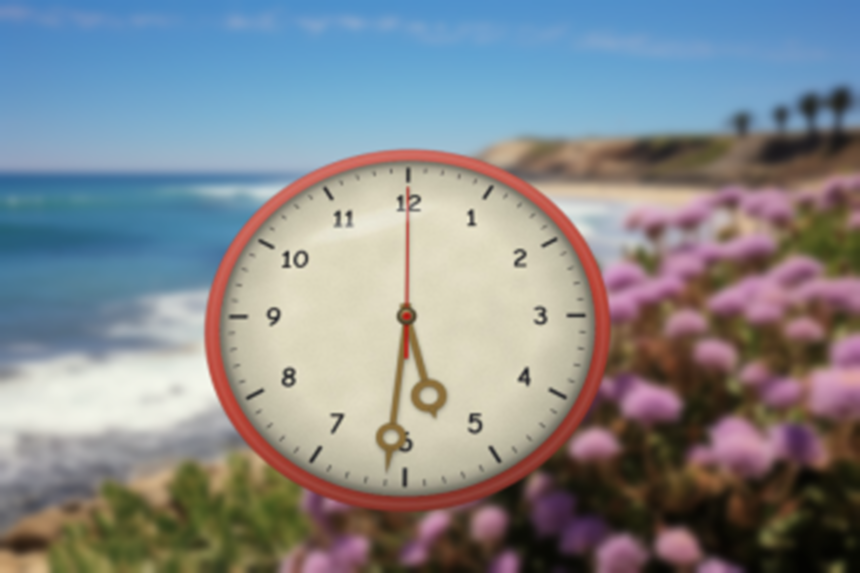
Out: 5:31:00
